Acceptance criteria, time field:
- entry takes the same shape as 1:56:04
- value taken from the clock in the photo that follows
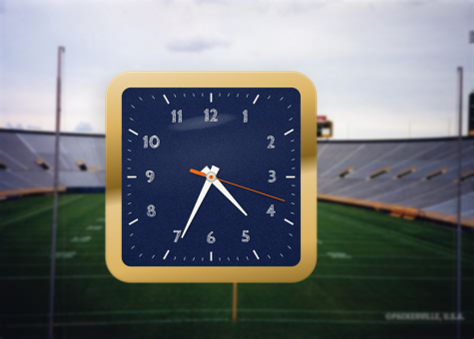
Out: 4:34:18
